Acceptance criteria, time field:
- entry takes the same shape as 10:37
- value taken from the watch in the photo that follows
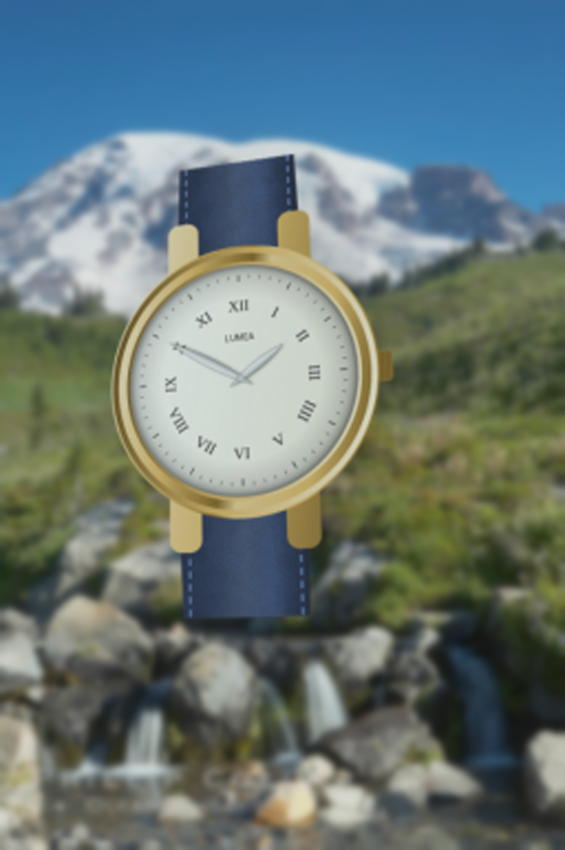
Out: 1:50
